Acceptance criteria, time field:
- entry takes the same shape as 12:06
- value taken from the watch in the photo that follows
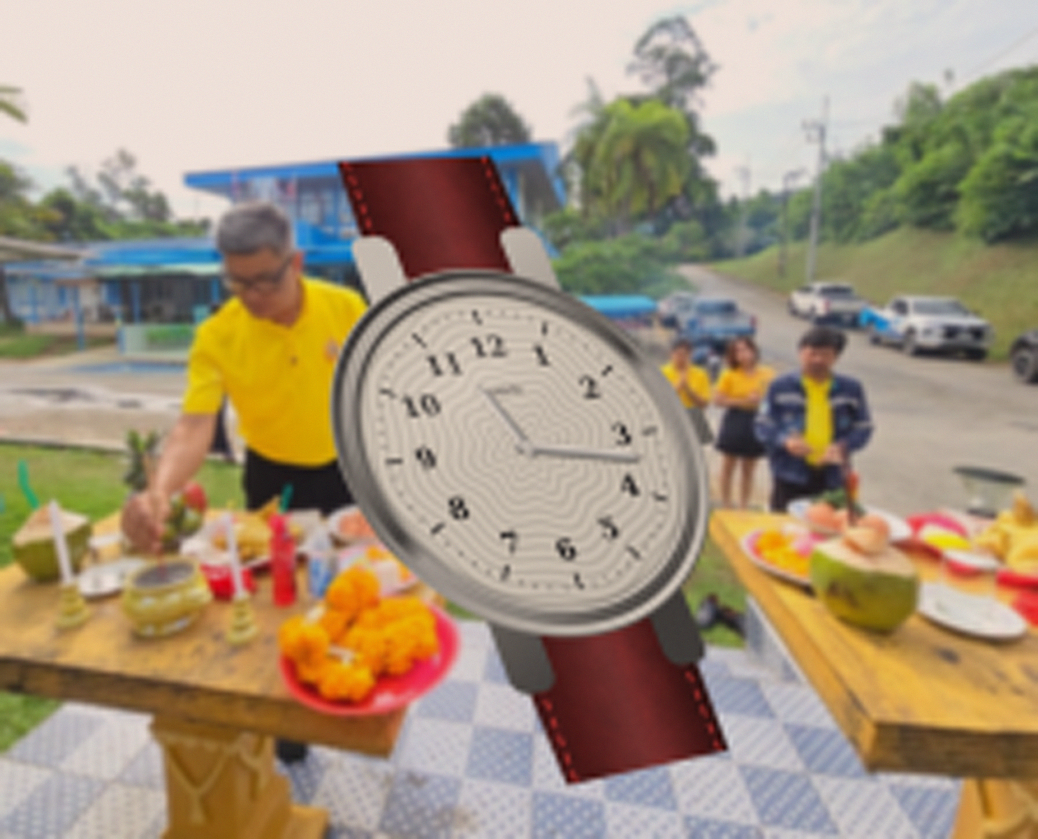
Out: 11:17
